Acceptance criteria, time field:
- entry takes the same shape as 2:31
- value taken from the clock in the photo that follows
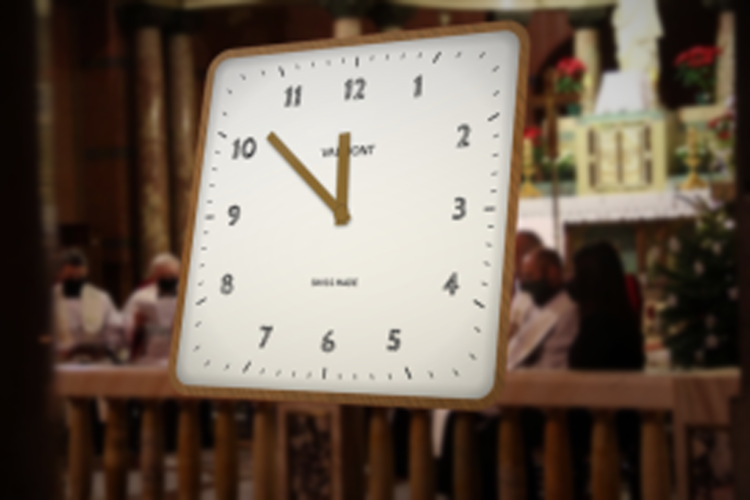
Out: 11:52
